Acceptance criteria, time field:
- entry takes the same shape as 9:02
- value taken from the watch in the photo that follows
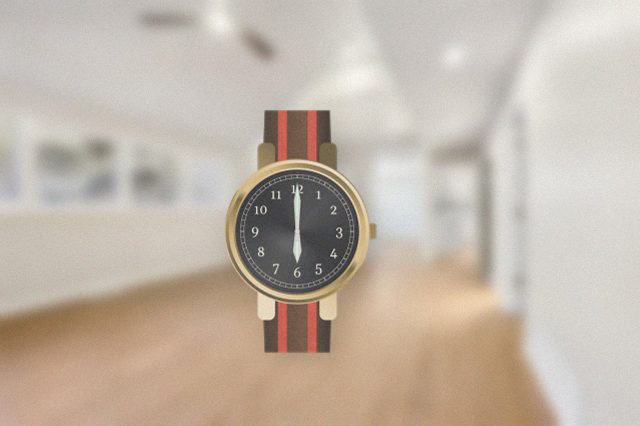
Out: 6:00
